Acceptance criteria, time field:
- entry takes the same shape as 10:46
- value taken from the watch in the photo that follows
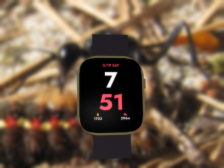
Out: 7:51
